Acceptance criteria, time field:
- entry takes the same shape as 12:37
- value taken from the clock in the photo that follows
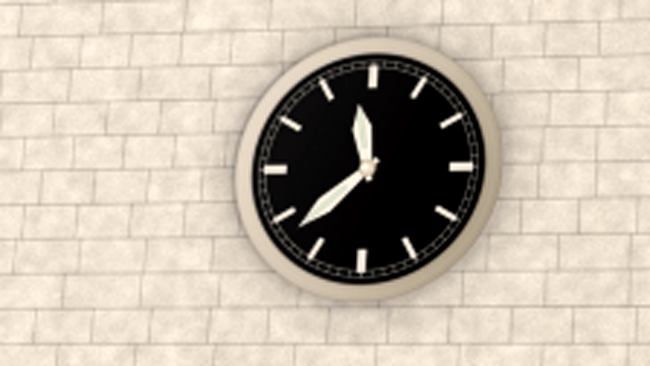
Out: 11:38
